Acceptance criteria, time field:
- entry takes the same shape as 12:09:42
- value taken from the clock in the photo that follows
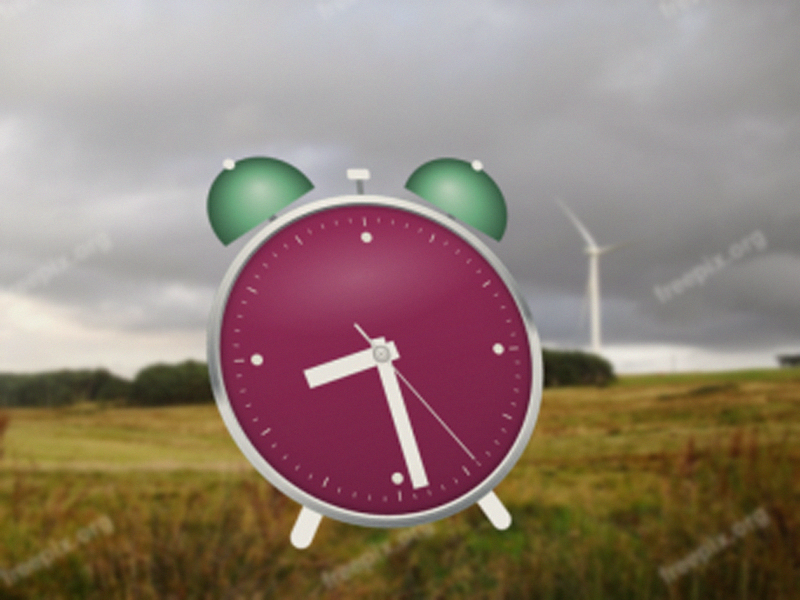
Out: 8:28:24
